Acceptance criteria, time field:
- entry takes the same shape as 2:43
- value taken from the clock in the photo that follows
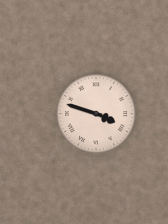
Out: 3:48
